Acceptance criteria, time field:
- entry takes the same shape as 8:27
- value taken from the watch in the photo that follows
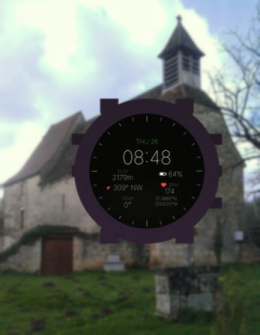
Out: 8:48
